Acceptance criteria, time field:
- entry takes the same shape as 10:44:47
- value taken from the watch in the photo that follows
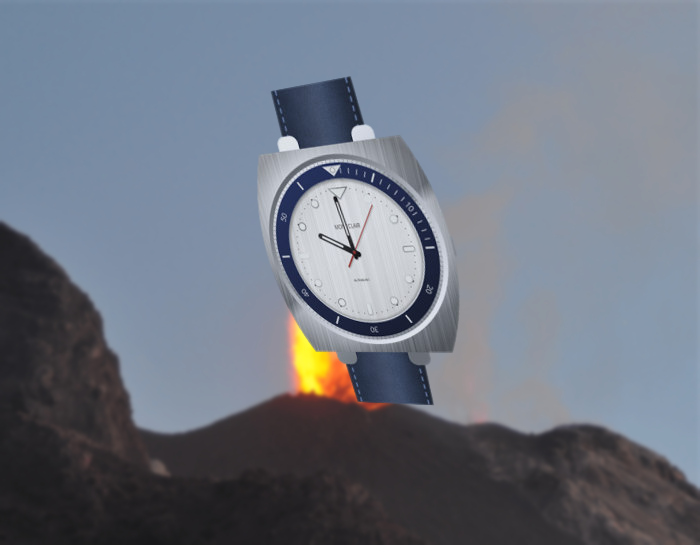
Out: 9:59:06
